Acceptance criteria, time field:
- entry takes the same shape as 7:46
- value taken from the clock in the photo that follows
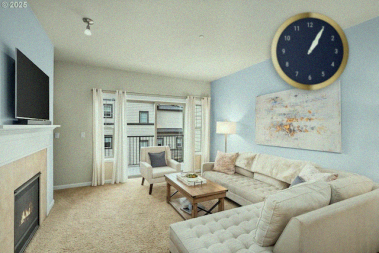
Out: 1:05
